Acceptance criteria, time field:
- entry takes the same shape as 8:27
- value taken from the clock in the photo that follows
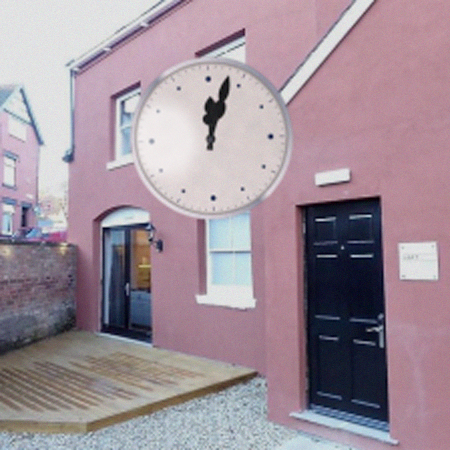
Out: 12:03
